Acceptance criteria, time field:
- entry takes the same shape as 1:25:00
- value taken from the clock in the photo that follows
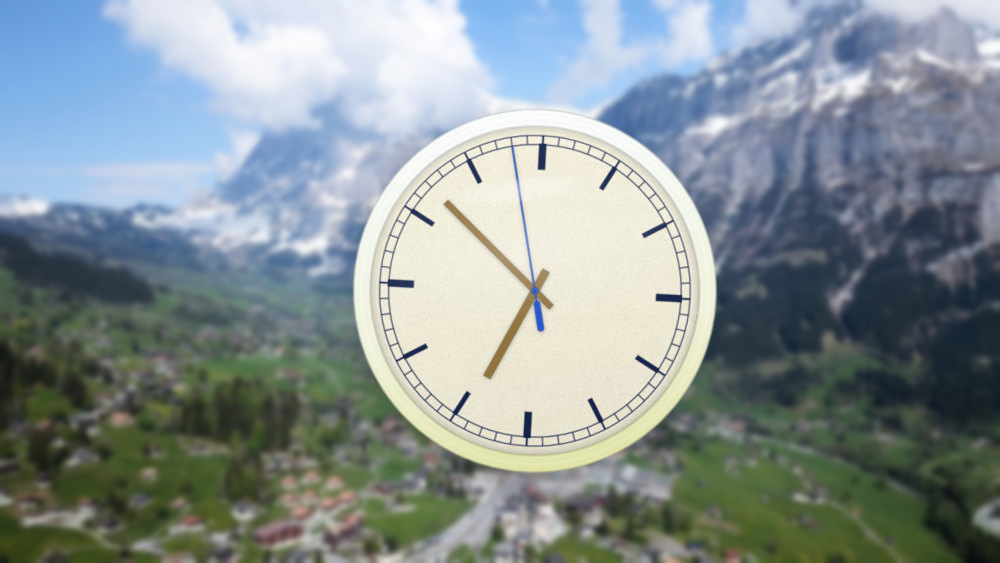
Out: 6:51:58
